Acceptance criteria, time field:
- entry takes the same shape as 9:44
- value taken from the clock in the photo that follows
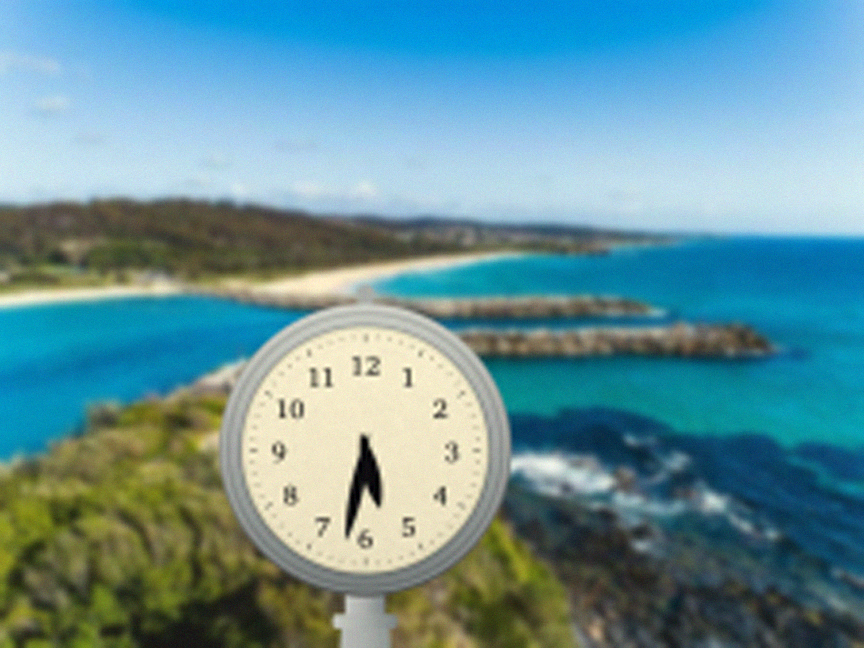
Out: 5:32
